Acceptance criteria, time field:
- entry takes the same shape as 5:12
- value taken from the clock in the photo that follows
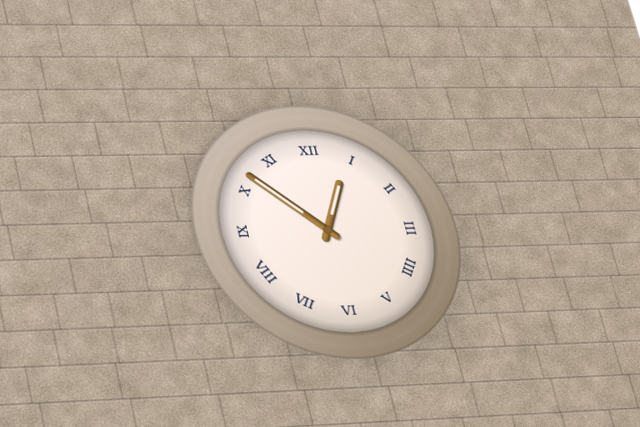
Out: 12:52
